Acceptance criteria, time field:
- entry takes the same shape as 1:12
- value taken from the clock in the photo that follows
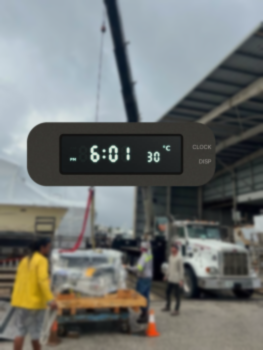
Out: 6:01
